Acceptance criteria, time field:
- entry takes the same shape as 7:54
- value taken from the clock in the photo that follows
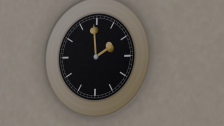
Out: 1:59
